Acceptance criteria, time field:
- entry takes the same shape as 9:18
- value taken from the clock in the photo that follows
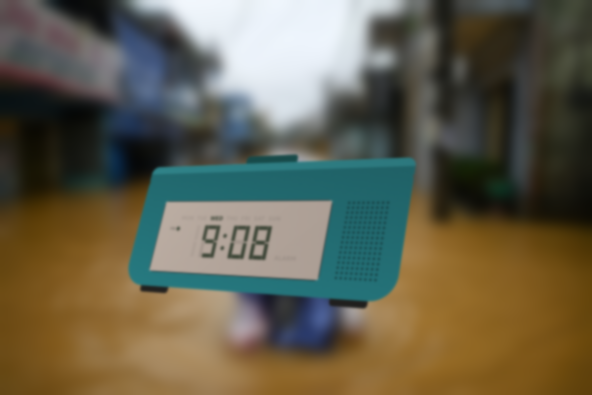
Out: 9:08
